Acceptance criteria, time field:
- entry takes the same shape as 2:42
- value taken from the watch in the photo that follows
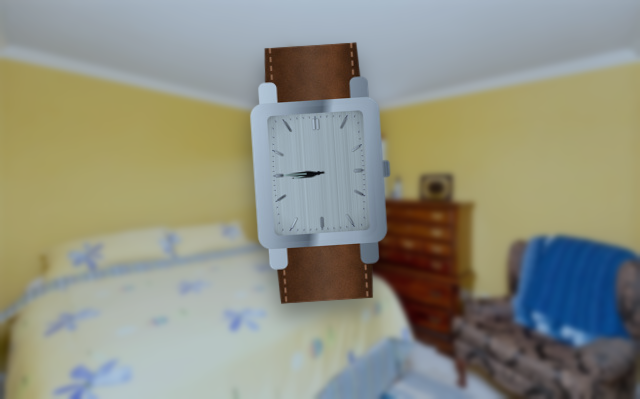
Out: 8:45
